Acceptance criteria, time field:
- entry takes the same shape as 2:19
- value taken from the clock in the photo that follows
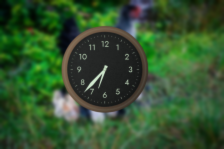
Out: 6:37
